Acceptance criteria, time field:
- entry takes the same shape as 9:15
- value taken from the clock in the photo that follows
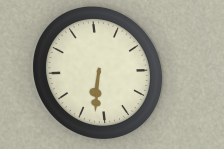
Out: 6:32
